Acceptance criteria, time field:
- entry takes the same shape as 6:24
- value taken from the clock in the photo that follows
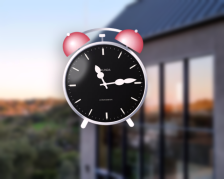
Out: 11:14
